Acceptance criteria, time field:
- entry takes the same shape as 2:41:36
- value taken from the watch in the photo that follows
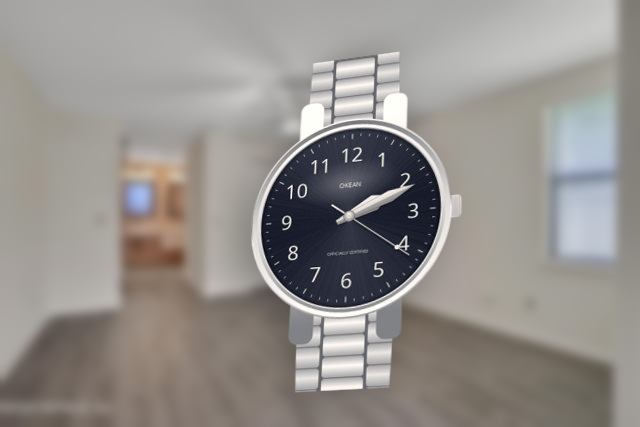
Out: 2:11:21
